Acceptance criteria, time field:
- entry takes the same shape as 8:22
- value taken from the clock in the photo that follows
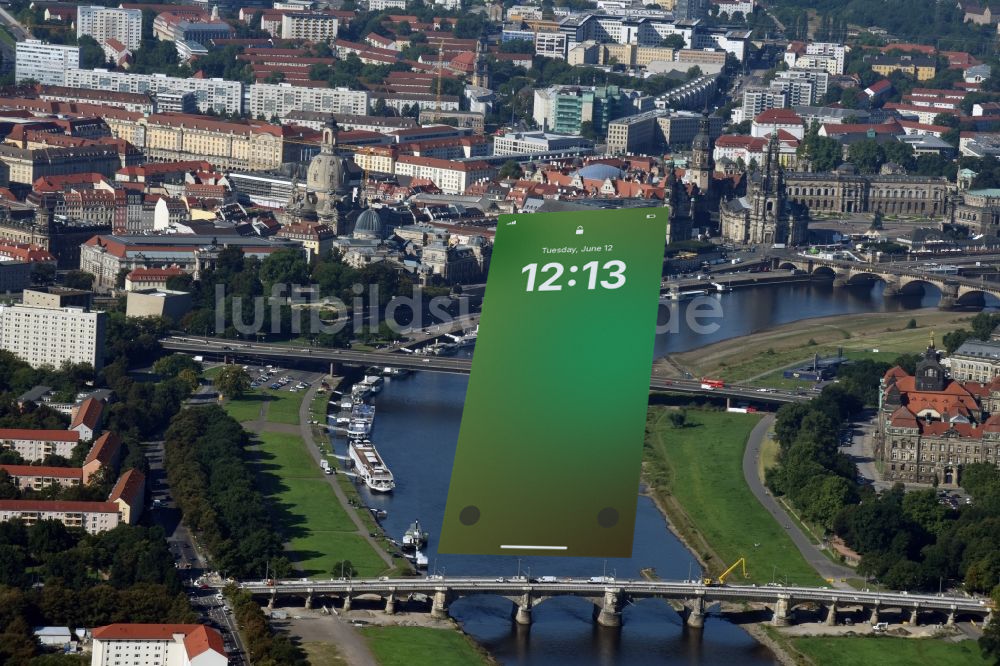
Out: 12:13
